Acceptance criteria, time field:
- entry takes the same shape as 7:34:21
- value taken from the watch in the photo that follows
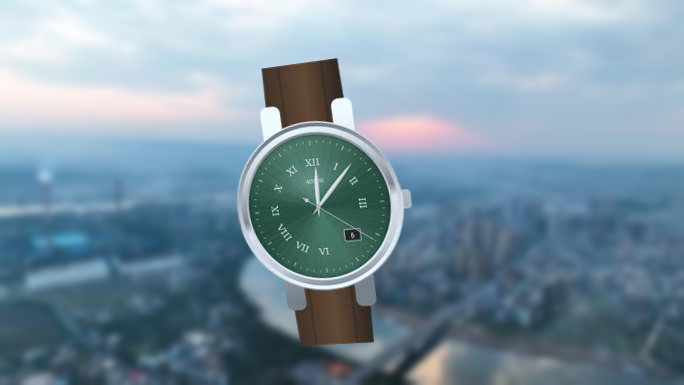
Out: 12:07:21
